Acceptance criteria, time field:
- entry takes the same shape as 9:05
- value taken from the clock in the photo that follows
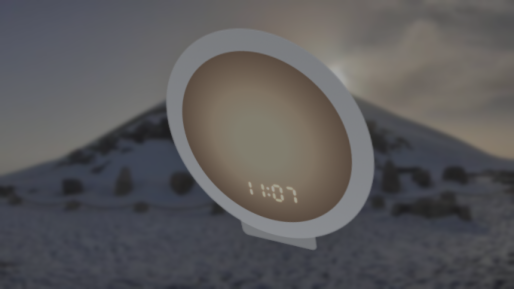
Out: 11:07
